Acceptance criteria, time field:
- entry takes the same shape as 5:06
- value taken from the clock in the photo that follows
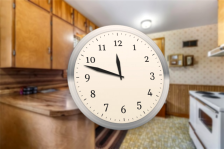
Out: 11:48
